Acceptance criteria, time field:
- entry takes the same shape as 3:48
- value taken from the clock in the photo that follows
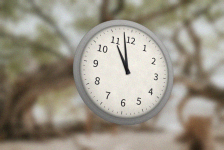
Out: 10:58
